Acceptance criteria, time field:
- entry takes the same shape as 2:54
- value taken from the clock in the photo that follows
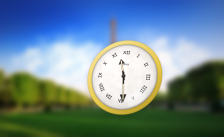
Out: 11:29
